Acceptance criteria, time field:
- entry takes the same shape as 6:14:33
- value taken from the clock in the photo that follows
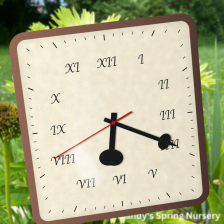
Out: 6:19:41
